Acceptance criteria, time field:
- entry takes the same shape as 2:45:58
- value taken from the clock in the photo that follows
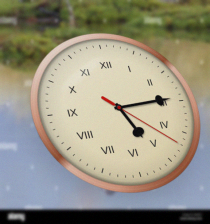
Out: 5:14:22
